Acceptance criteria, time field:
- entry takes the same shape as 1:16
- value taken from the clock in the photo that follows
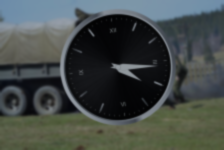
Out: 4:16
